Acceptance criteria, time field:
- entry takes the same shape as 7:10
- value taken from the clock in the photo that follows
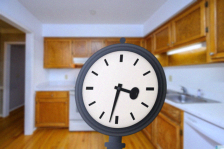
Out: 3:32
